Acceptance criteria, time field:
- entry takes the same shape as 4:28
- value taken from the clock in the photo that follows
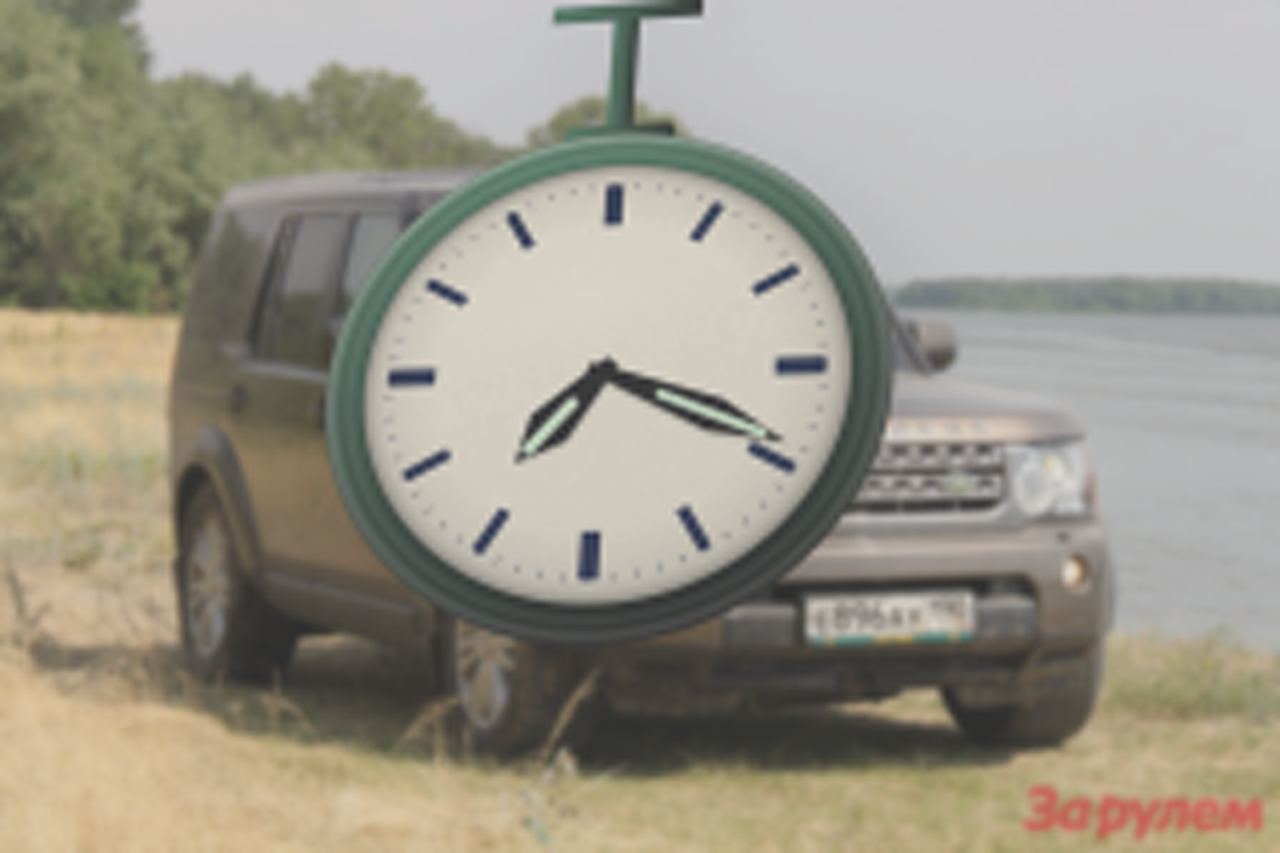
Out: 7:19
